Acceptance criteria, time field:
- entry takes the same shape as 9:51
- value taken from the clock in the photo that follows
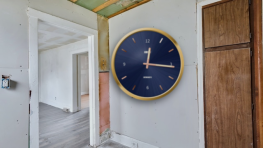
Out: 12:16
